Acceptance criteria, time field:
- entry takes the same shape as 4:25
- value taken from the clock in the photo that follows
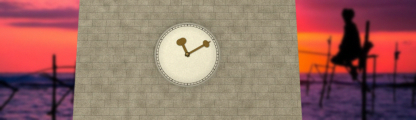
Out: 11:10
